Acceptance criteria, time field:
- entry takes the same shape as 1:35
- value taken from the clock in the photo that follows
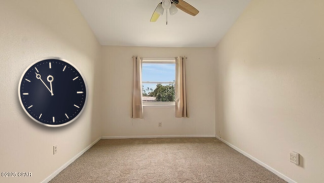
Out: 11:54
